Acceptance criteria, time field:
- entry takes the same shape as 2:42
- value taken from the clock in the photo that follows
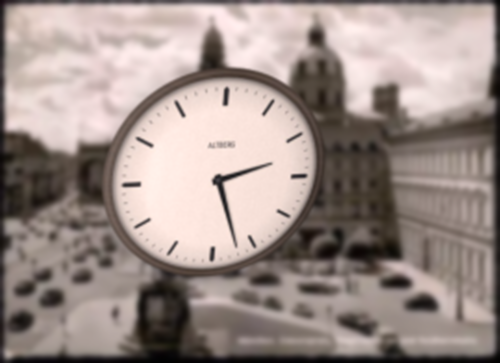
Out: 2:27
